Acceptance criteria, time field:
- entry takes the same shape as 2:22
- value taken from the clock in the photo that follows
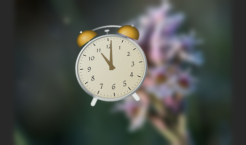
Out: 11:01
